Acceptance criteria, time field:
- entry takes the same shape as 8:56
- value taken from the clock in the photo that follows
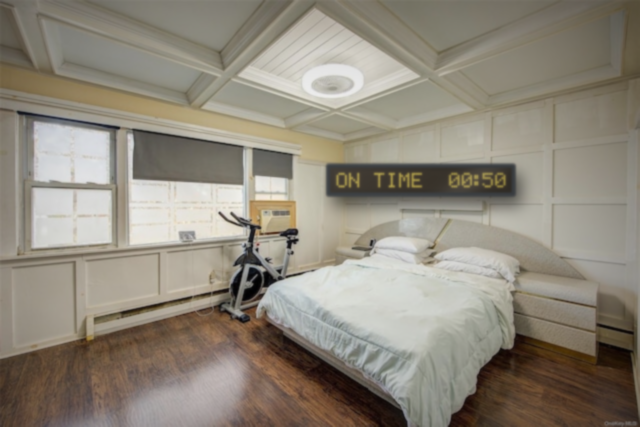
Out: 0:50
